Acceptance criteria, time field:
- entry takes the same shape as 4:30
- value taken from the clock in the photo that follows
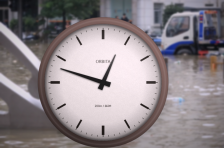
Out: 12:48
